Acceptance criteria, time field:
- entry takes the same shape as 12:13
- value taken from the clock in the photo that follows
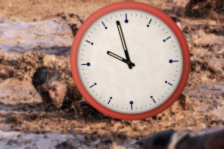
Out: 9:58
